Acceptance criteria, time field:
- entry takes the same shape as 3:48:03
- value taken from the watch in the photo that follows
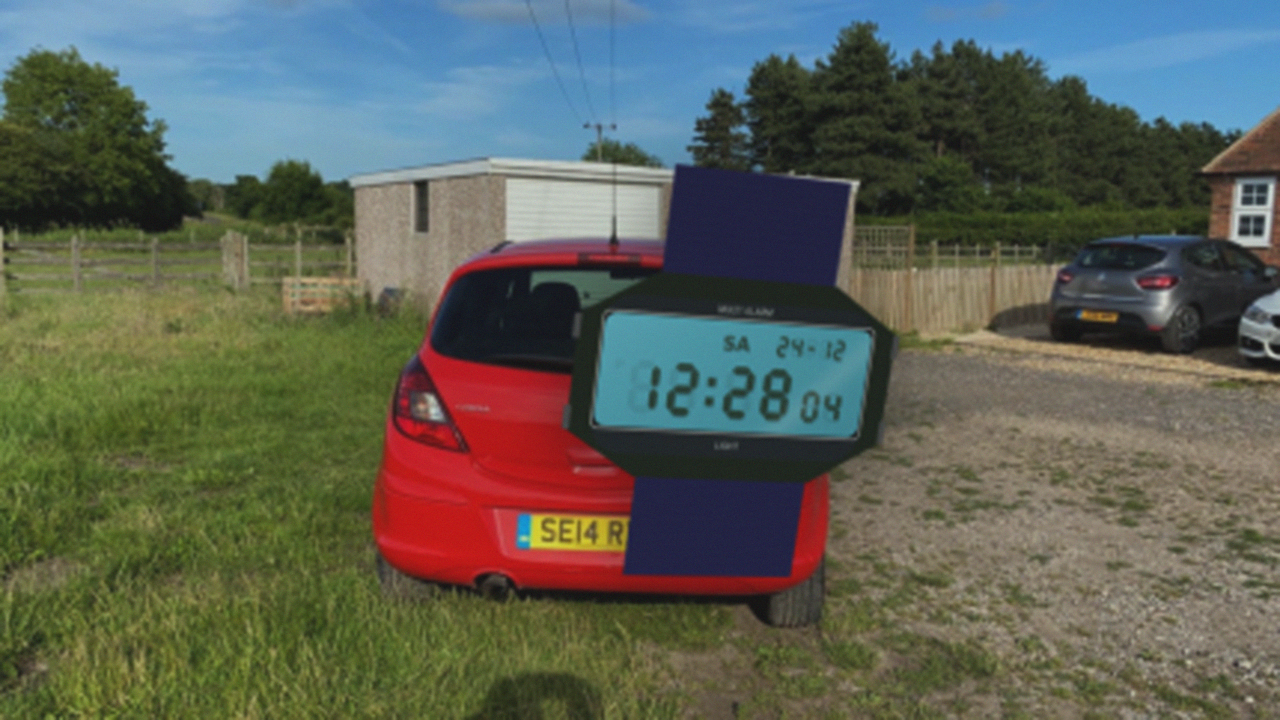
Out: 12:28:04
